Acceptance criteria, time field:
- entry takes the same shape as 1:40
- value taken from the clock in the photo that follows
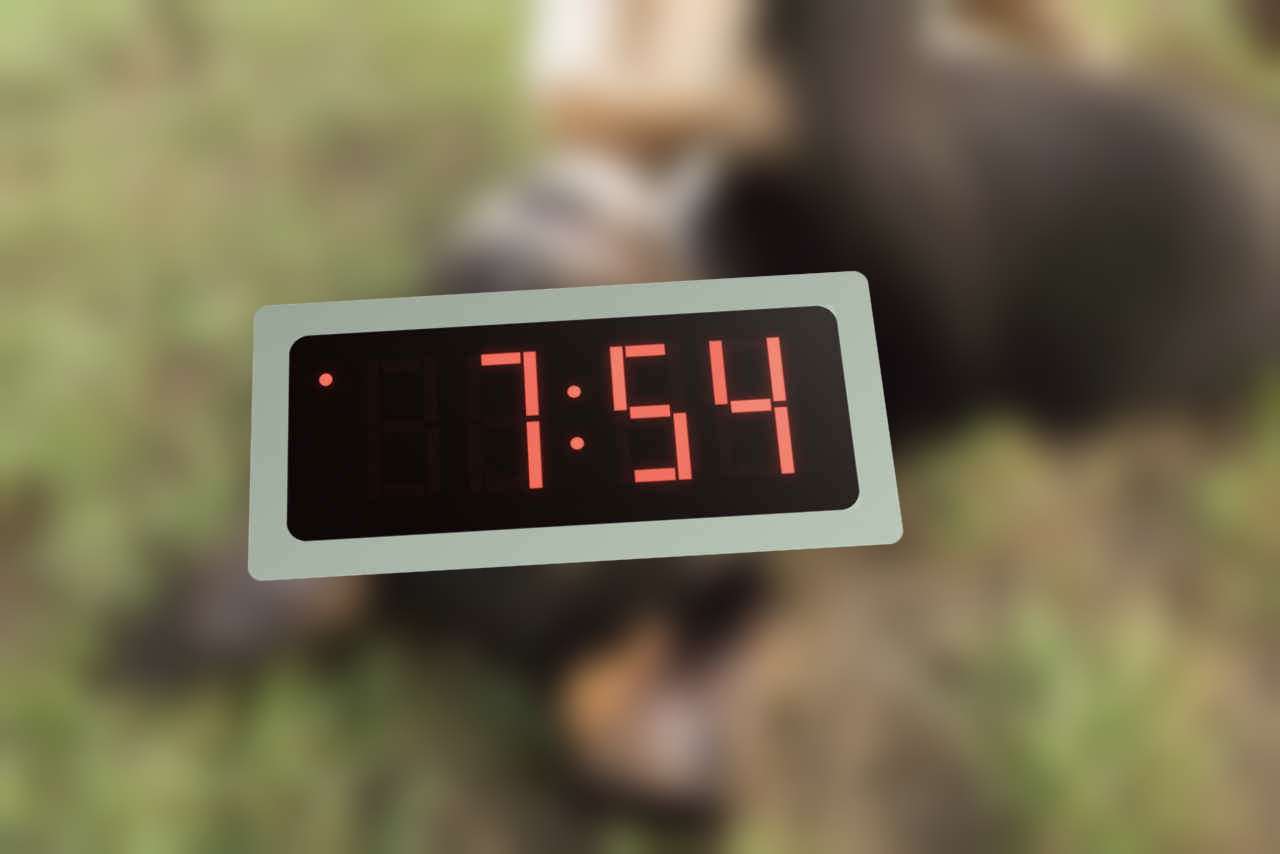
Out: 7:54
